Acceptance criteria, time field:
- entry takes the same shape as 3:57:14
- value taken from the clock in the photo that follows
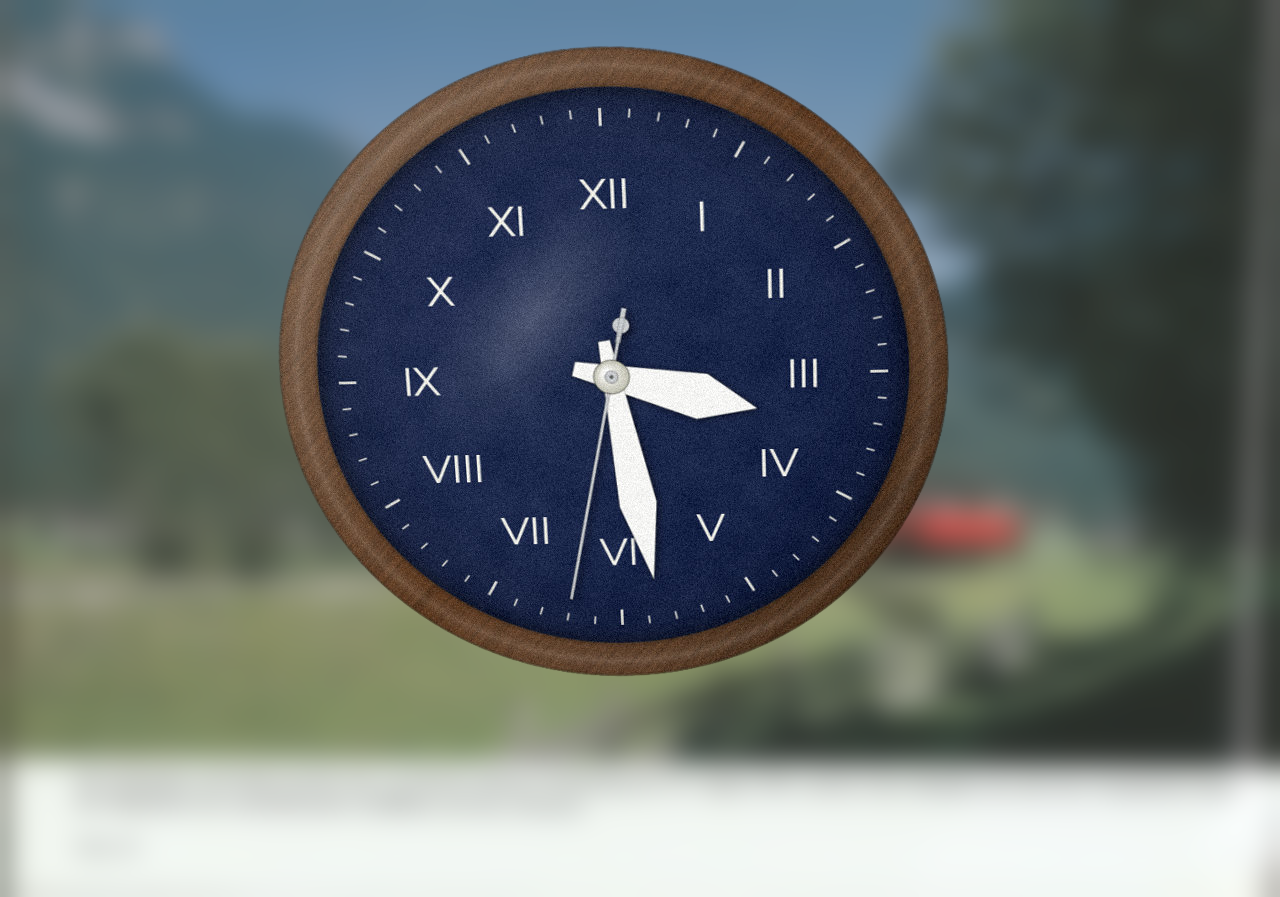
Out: 3:28:32
